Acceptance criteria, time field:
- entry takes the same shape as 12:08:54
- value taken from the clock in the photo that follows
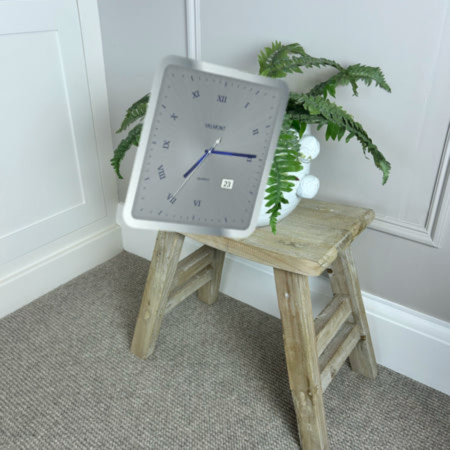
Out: 7:14:35
